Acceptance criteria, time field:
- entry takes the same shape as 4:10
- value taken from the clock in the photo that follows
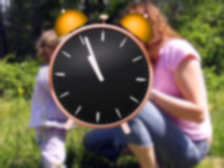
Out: 10:56
